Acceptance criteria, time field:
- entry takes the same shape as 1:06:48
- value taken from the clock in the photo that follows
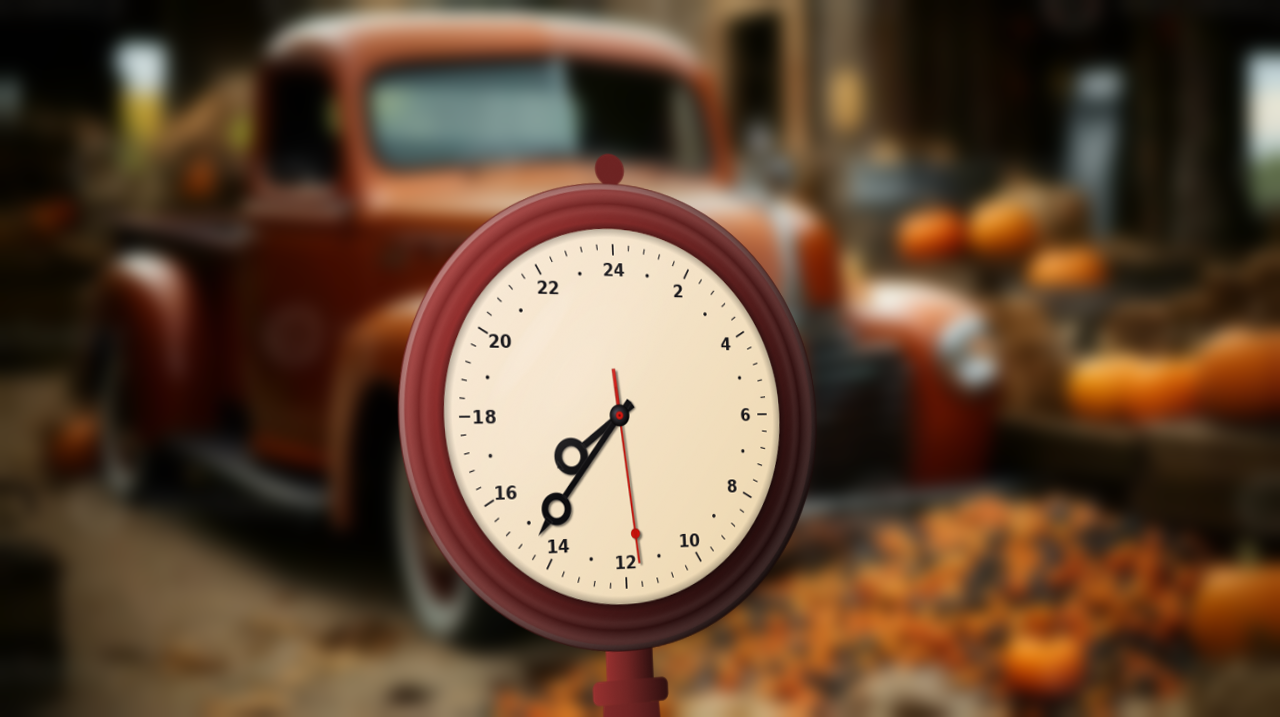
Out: 15:36:29
